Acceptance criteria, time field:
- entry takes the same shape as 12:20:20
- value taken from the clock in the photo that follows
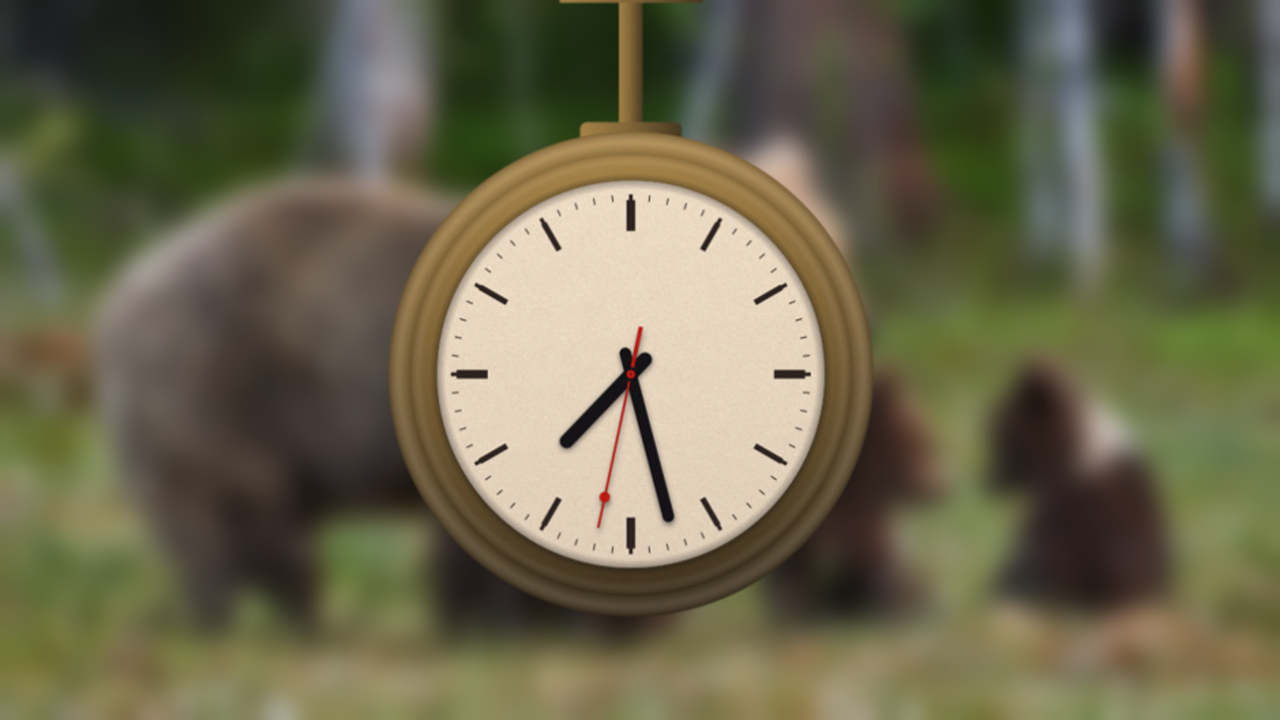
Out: 7:27:32
